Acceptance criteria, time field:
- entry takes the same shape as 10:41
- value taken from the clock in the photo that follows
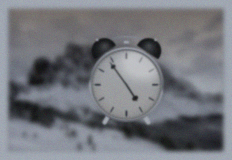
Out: 4:54
